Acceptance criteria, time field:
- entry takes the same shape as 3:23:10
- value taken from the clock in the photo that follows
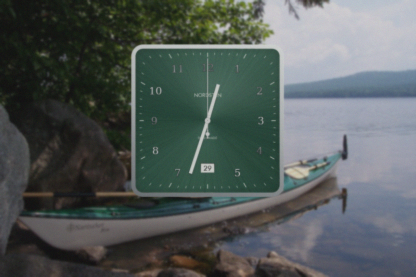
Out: 12:33:00
